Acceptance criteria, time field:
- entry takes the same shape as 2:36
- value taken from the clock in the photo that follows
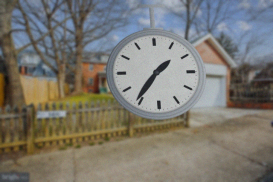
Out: 1:36
